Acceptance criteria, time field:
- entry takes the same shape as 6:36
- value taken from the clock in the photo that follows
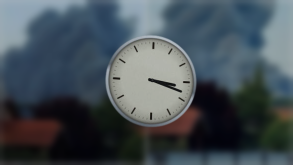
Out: 3:18
